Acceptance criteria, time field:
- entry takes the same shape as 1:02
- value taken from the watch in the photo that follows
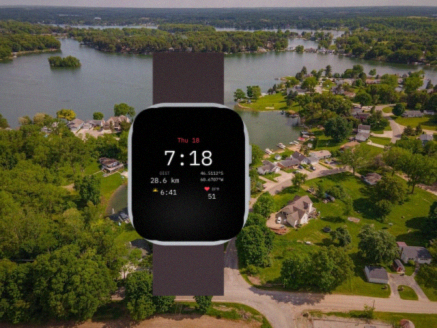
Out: 7:18
